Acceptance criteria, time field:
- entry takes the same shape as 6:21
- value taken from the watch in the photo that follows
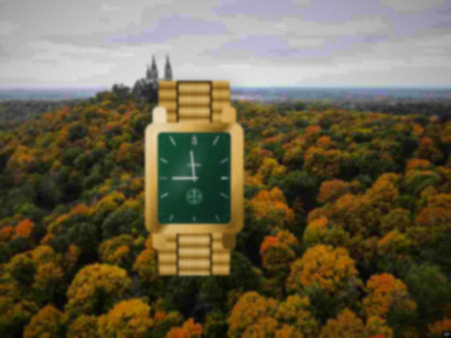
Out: 8:59
